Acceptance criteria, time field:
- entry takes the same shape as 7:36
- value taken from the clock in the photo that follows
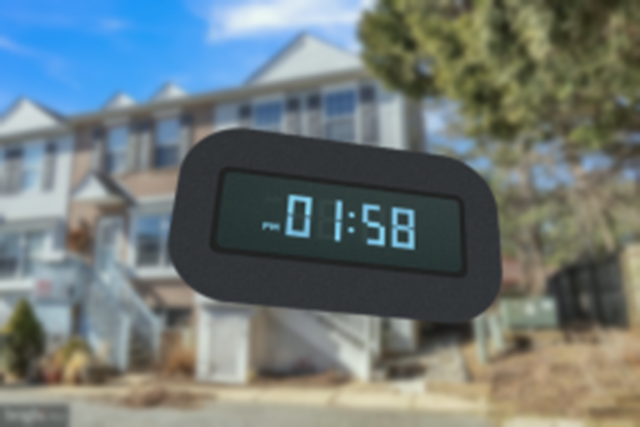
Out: 1:58
